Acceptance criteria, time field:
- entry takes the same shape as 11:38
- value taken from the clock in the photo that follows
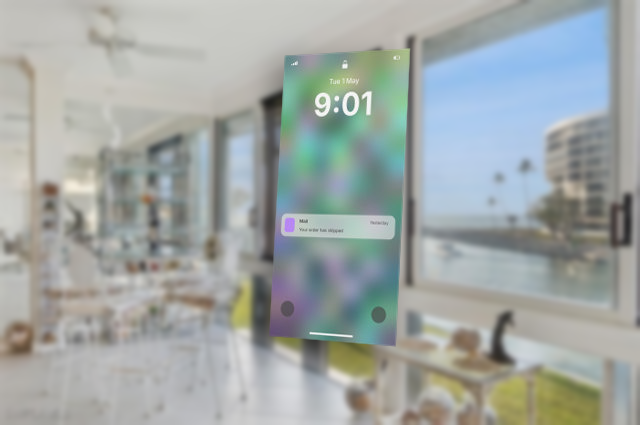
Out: 9:01
